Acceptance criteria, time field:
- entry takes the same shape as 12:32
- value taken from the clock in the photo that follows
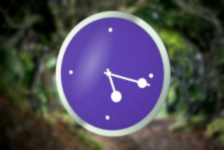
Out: 5:17
